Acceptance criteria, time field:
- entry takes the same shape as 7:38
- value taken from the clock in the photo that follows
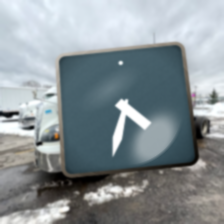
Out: 4:33
